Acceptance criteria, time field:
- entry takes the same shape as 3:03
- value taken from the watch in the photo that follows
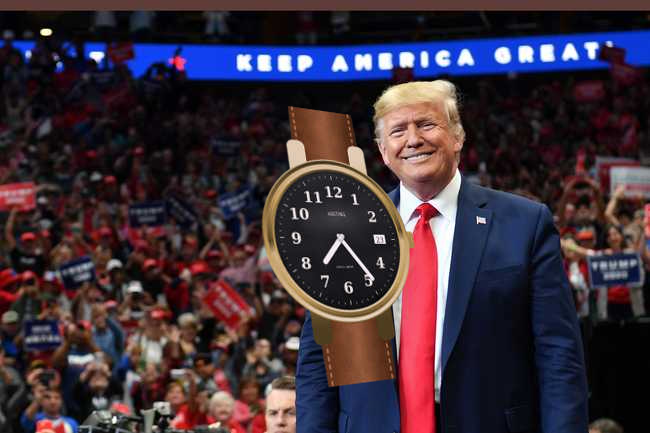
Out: 7:24
